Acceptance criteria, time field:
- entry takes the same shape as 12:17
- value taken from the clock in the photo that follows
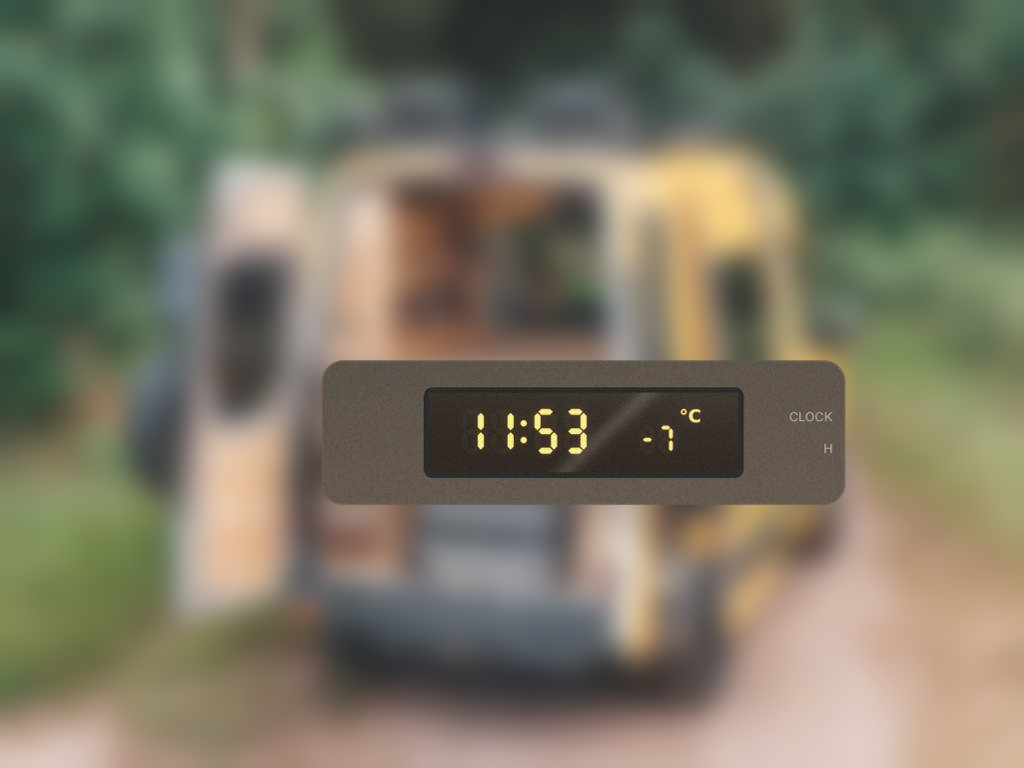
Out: 11:53
